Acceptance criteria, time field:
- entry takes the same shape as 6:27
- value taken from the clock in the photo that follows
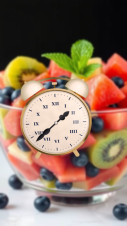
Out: 1:38
